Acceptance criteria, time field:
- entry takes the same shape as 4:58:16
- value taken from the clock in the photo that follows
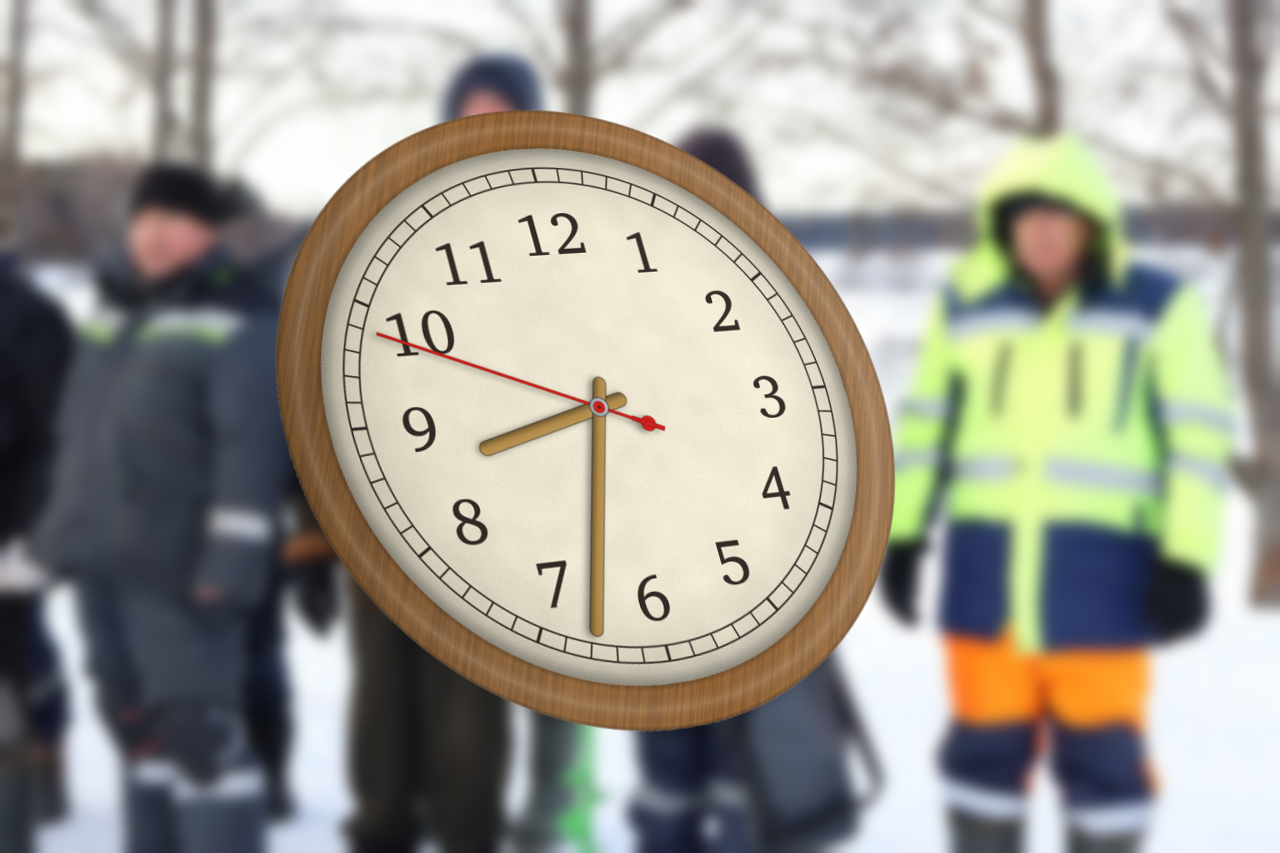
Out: 8:32:49
